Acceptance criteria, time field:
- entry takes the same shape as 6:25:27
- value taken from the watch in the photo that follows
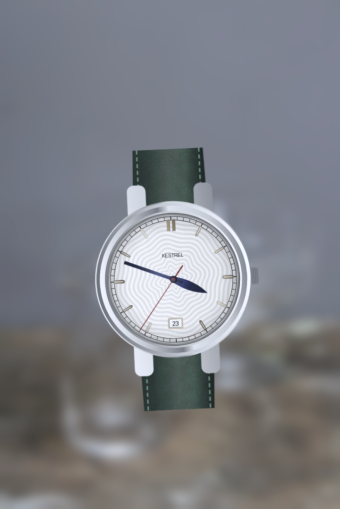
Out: 3:48:36
